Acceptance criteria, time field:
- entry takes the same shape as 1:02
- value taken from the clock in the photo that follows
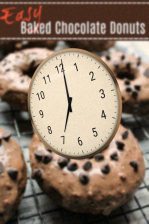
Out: 7:01
